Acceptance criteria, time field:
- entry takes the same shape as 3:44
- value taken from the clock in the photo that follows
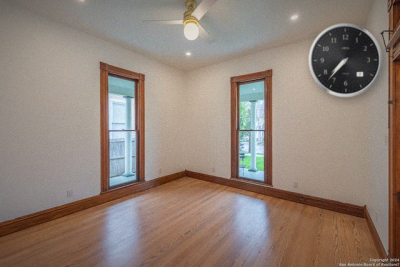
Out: 7:37
